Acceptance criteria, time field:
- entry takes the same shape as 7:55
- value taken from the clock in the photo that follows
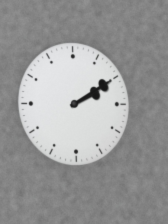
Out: 2:10
